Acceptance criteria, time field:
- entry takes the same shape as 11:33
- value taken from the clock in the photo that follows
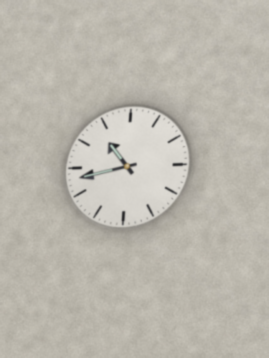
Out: 10:43
